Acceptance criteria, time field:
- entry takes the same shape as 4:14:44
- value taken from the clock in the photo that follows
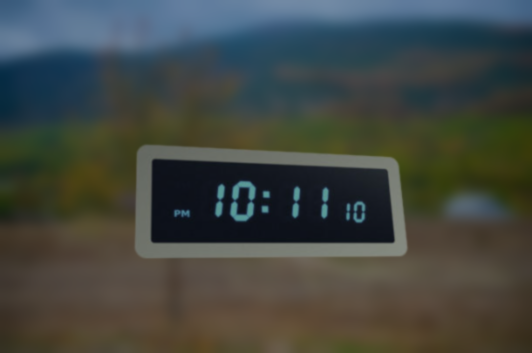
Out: 10:11:10
